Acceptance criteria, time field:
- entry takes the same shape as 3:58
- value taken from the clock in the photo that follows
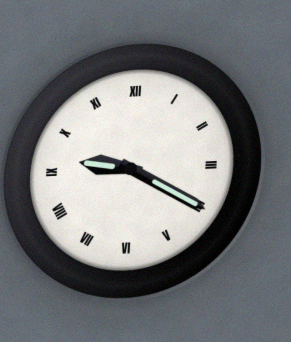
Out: 9:20
